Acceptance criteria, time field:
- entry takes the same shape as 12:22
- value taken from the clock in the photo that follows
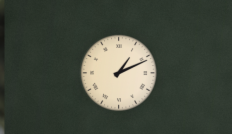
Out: 1:11
